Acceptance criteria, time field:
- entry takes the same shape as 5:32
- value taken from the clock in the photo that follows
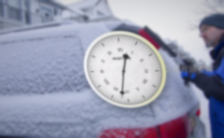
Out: 12:32
